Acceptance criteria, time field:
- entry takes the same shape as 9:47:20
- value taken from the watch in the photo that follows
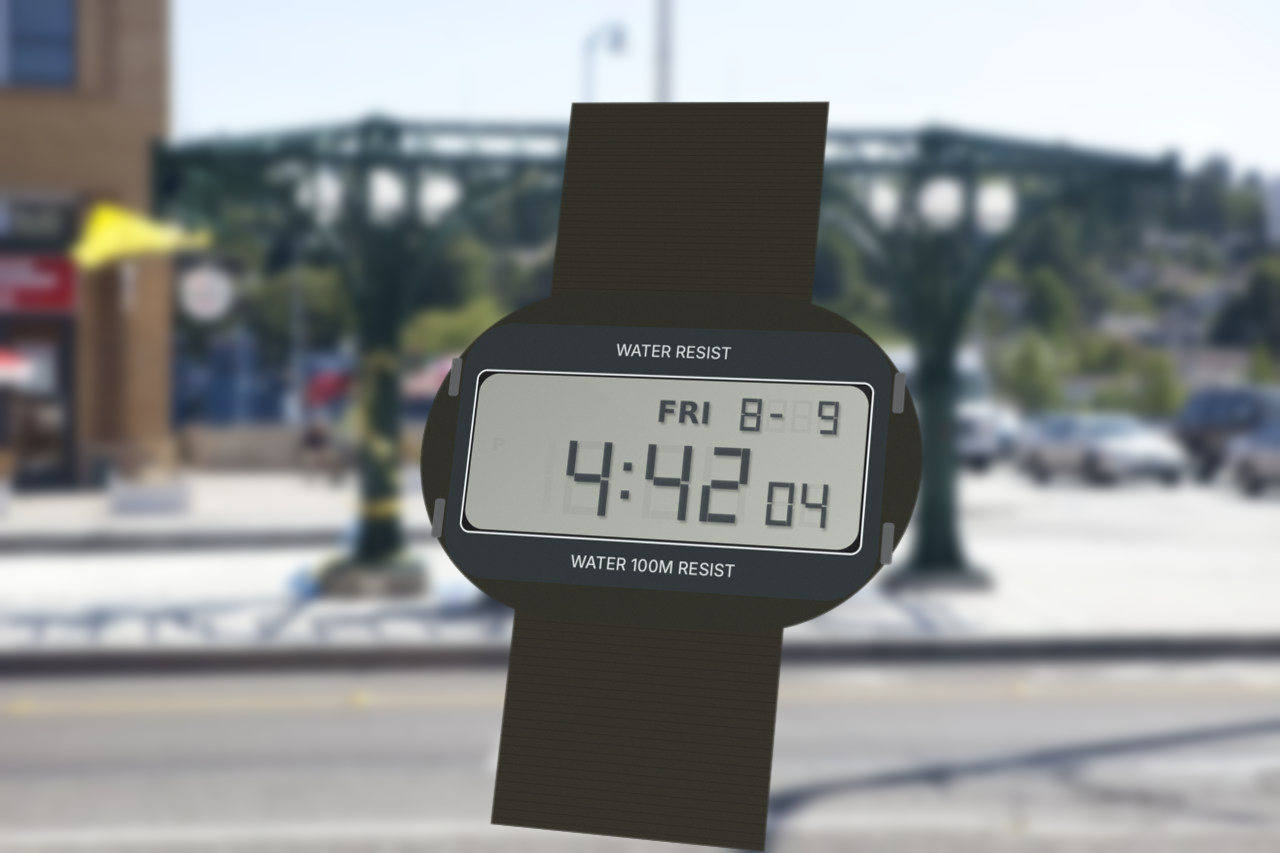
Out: 4:42:04
